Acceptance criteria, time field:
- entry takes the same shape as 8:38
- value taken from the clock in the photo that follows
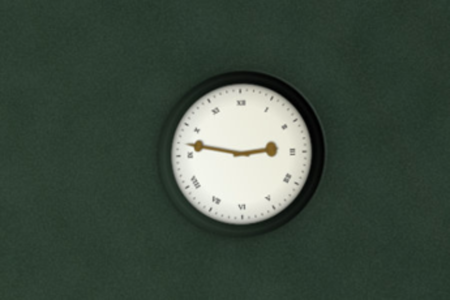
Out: 2:47
